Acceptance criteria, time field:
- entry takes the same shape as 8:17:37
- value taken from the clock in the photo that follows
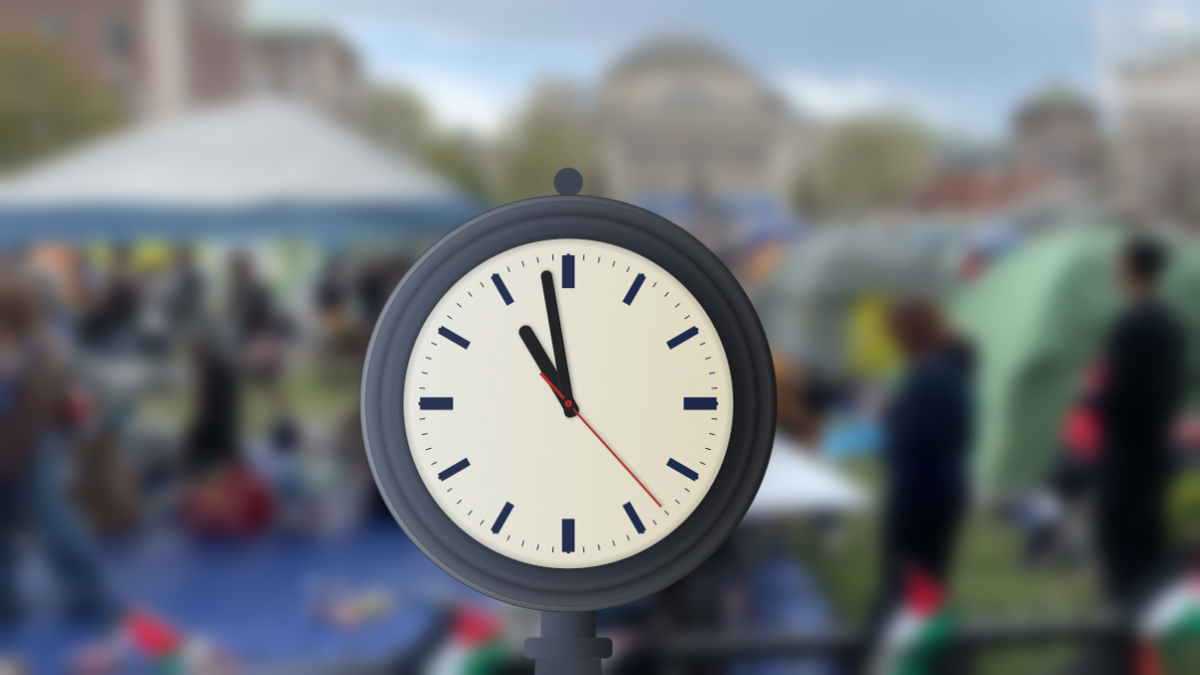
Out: 10:58:23
